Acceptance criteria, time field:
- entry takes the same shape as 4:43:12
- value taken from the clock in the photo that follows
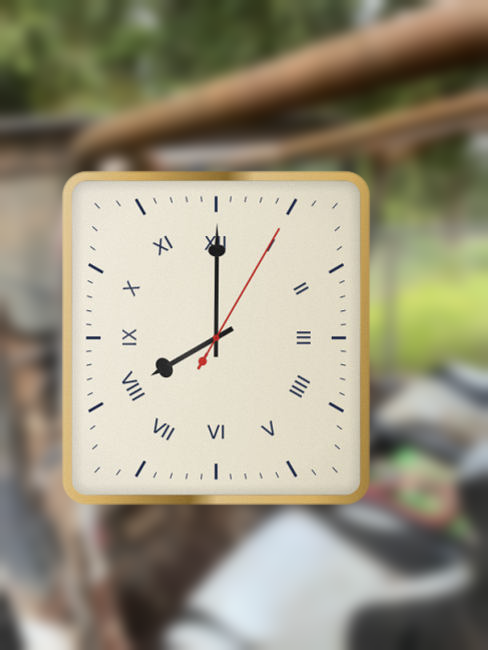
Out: 8:00:05
